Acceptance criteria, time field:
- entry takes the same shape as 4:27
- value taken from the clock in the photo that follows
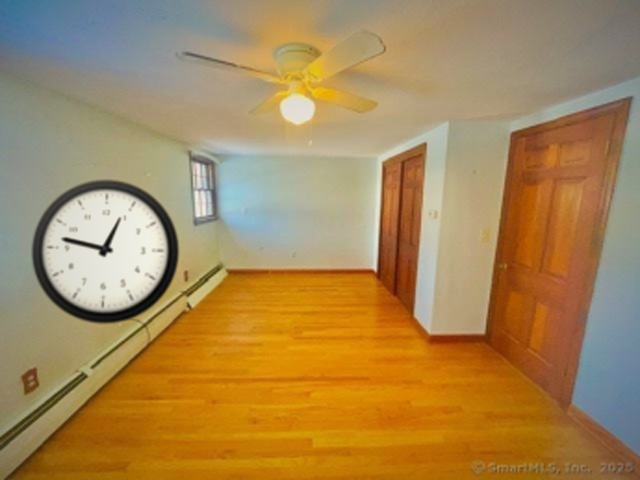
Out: 12:47
